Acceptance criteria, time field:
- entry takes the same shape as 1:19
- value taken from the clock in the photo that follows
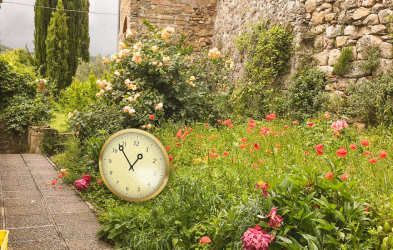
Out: 12:53
